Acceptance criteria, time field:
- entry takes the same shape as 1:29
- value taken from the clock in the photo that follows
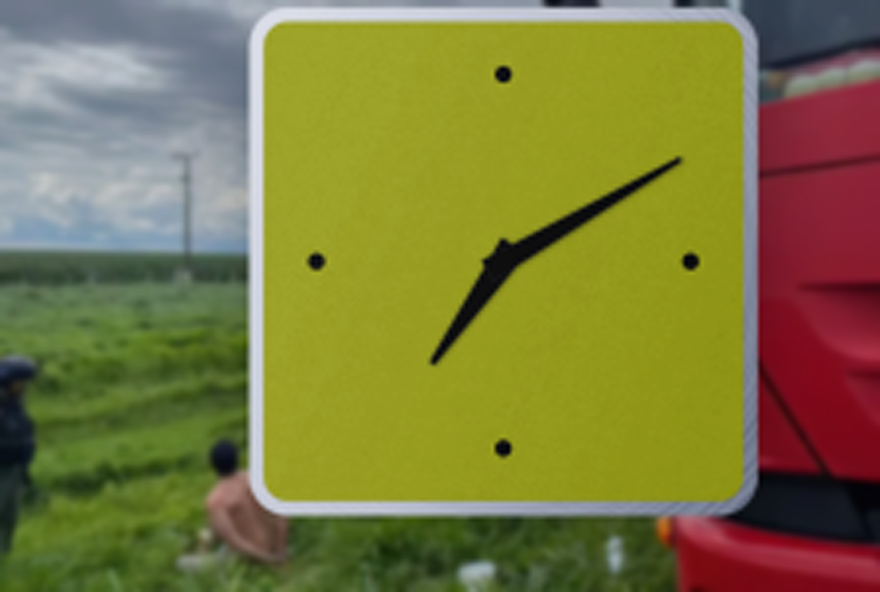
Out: 7:10
